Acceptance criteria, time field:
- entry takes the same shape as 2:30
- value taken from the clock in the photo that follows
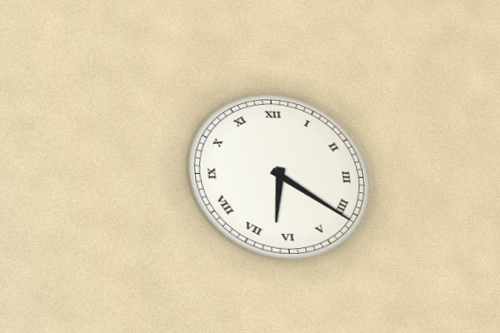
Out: 6:21
